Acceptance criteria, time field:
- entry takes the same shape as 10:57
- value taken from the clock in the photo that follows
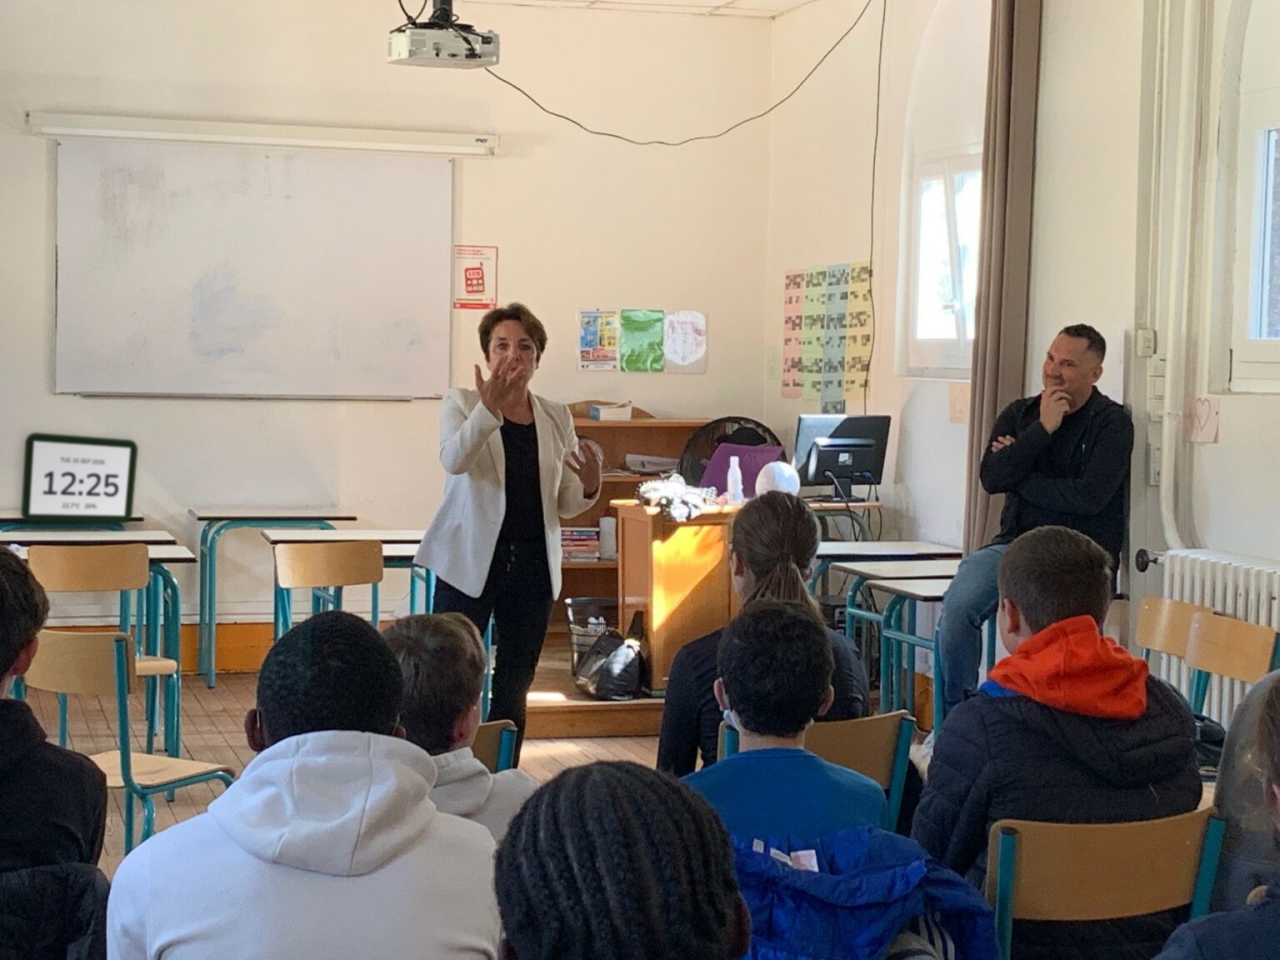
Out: 12:25
